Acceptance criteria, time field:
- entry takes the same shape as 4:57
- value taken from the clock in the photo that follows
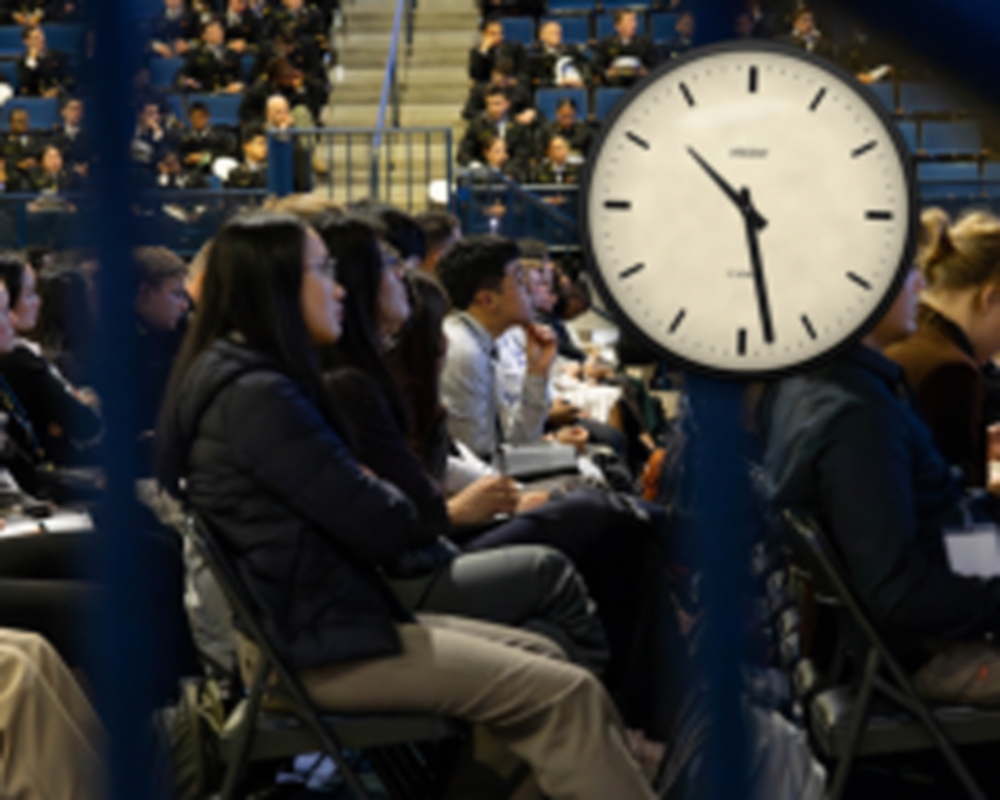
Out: 10:28
